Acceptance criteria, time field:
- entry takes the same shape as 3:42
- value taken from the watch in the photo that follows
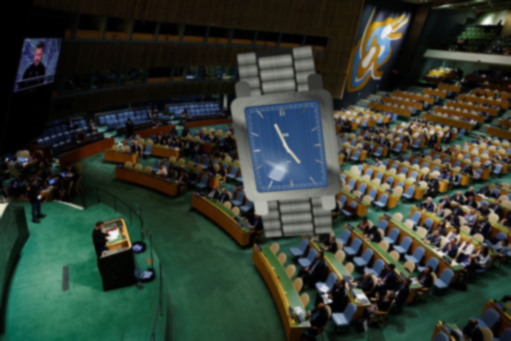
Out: 4:57
